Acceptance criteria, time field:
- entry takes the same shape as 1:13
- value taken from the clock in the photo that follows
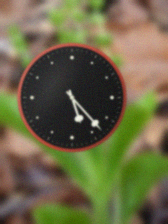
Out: 5:23
